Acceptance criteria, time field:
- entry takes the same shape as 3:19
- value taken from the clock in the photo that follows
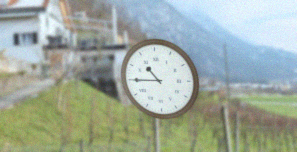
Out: 10:45
